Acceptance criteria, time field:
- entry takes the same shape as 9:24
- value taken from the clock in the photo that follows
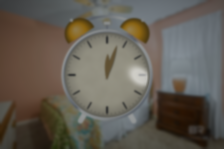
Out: 12:03
